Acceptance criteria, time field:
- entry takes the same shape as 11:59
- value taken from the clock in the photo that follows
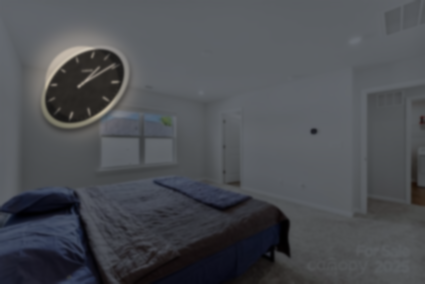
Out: 1:09
